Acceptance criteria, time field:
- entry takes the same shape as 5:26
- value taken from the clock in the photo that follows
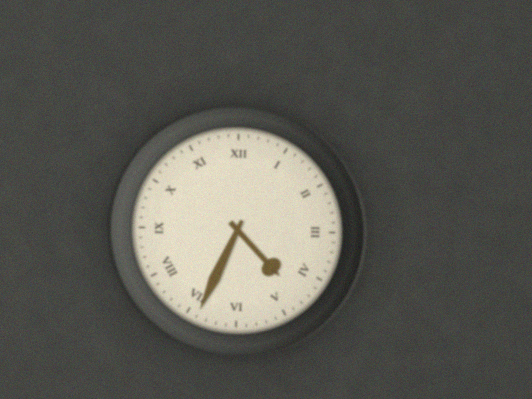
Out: 4:34
